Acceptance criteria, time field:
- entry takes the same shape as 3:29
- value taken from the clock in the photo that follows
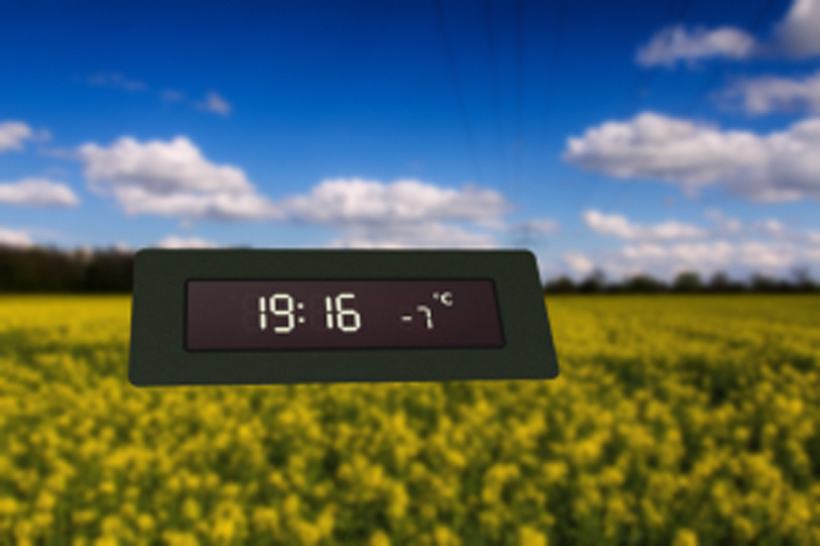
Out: 19:16
